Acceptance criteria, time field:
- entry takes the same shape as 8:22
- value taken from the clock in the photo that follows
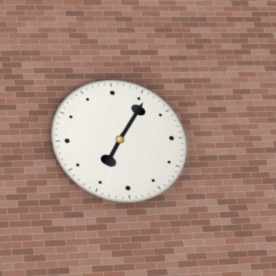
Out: 7:06
